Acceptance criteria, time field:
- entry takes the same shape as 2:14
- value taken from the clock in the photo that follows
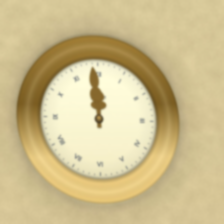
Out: 11:59
